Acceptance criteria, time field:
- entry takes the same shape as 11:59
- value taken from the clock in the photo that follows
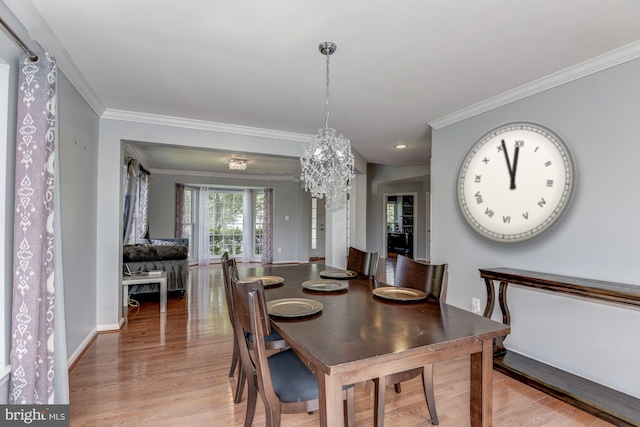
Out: 11:56
